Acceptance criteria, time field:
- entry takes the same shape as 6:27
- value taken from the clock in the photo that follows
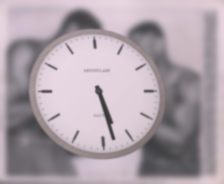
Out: 5:28
